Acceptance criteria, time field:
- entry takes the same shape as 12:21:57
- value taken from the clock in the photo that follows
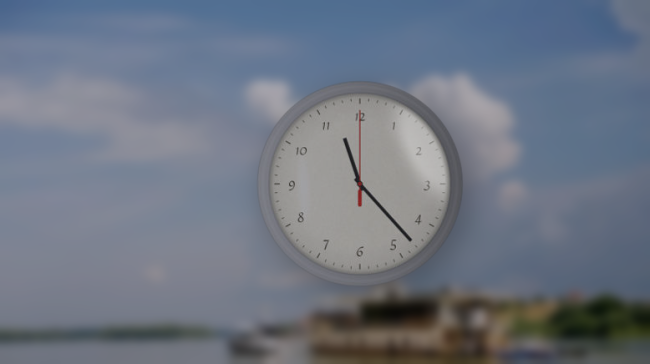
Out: 11:23:00
